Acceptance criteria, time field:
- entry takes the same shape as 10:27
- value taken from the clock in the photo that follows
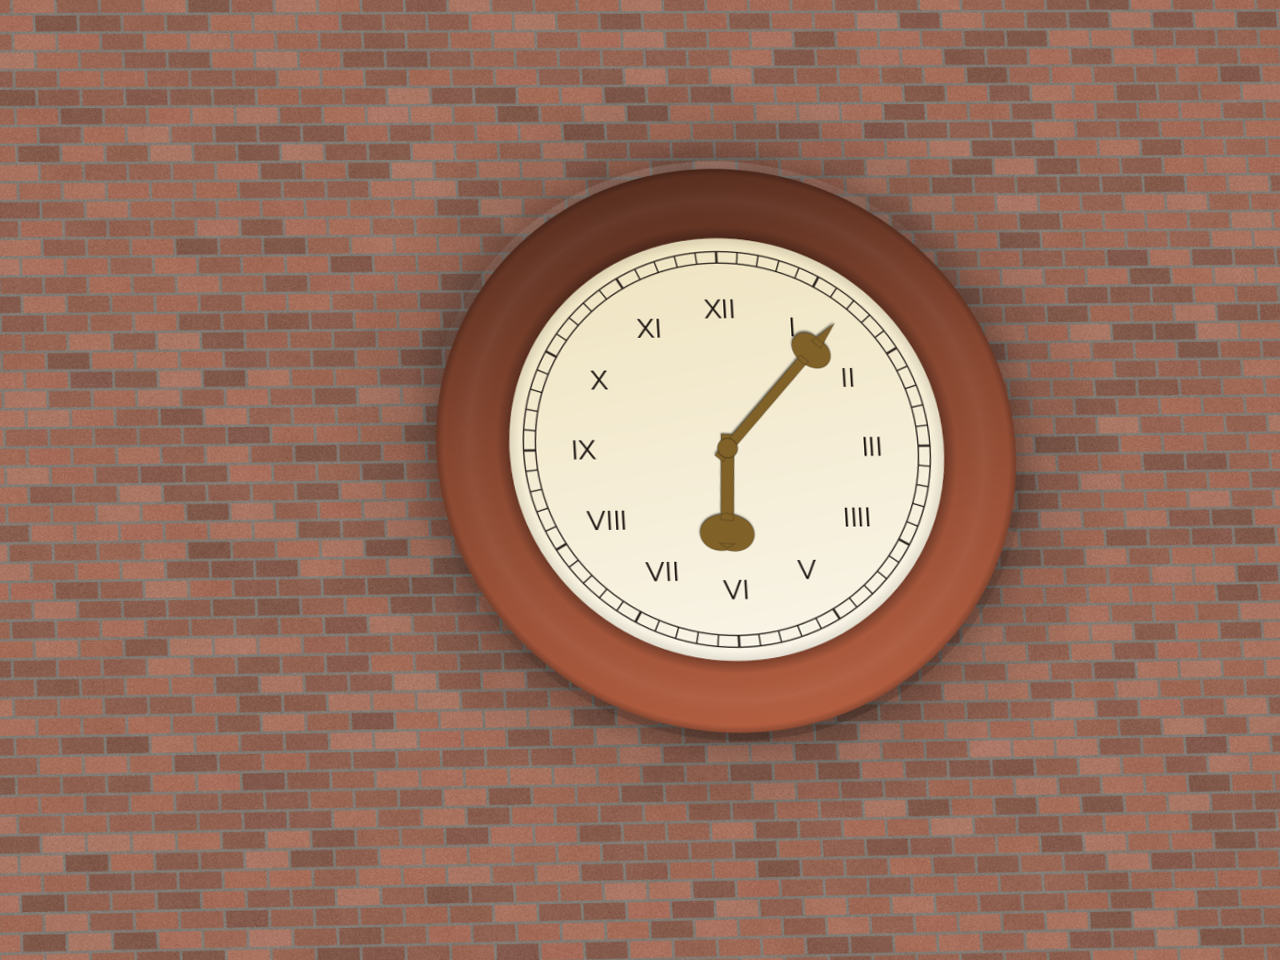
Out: 6:07
